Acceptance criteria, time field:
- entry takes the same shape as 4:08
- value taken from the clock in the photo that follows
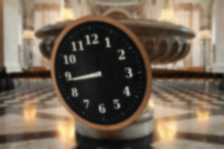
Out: 8:44
